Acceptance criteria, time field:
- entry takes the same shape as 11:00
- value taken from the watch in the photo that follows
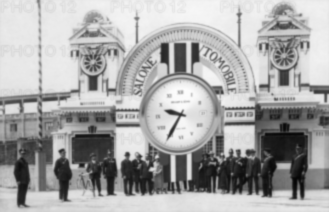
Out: 9:35
